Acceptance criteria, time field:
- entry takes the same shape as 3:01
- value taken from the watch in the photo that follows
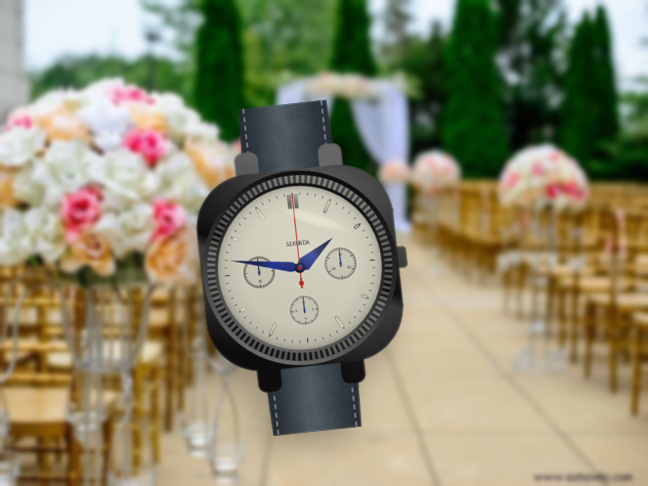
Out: 1:47
